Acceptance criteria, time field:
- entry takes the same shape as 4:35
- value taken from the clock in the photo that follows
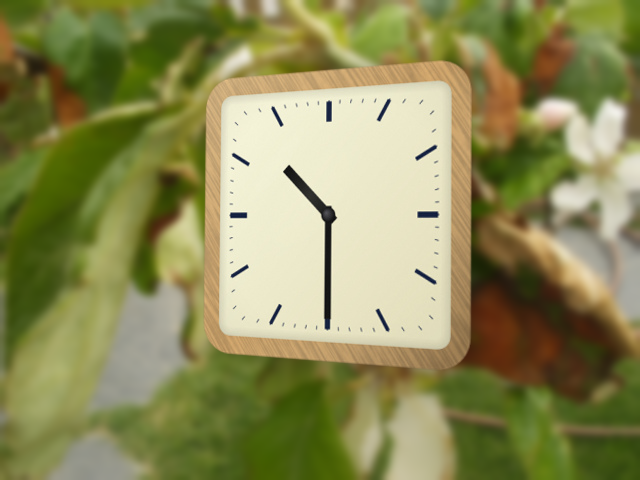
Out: 10:30
